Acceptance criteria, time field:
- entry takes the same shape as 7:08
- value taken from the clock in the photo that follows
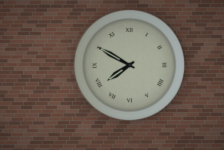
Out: 7:50
